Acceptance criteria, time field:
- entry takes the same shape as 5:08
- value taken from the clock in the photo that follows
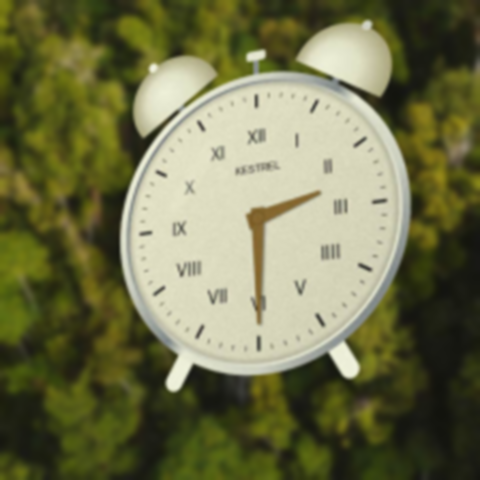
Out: 2:30
